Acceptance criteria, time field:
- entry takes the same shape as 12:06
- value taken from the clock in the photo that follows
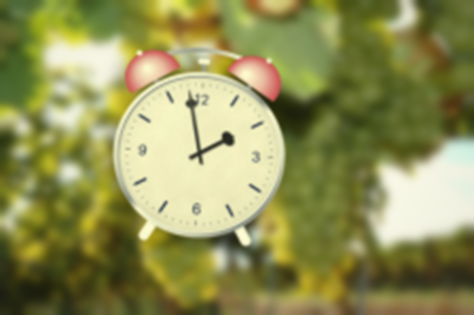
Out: 1:58
